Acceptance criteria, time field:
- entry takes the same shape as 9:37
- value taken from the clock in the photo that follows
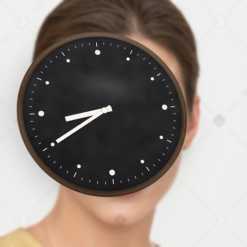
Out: 8:40
